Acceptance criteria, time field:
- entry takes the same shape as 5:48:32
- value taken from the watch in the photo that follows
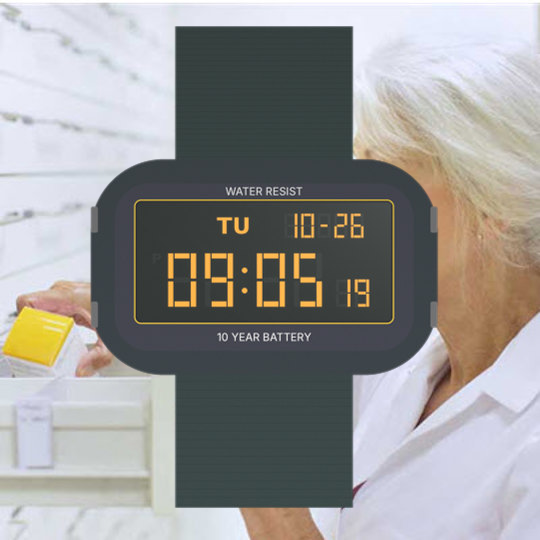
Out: 9:05:19
